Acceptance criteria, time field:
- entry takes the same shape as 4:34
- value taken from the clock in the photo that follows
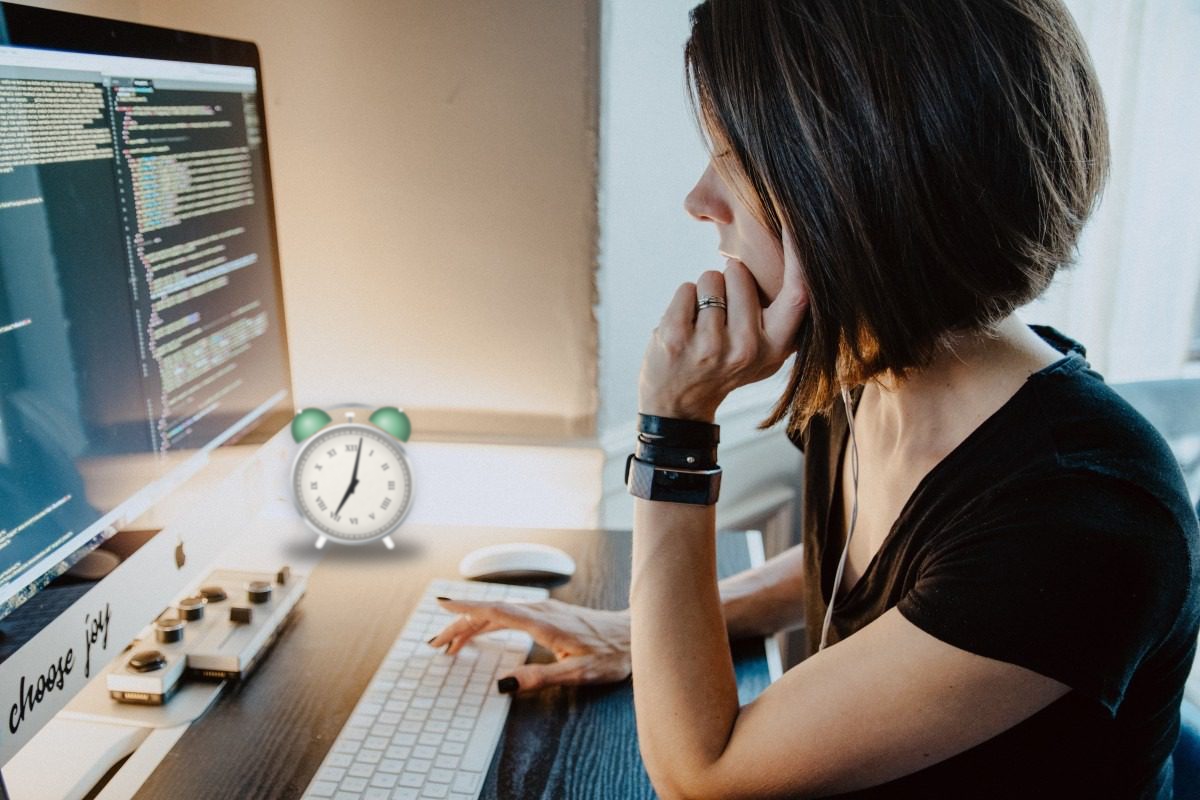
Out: 7:02
